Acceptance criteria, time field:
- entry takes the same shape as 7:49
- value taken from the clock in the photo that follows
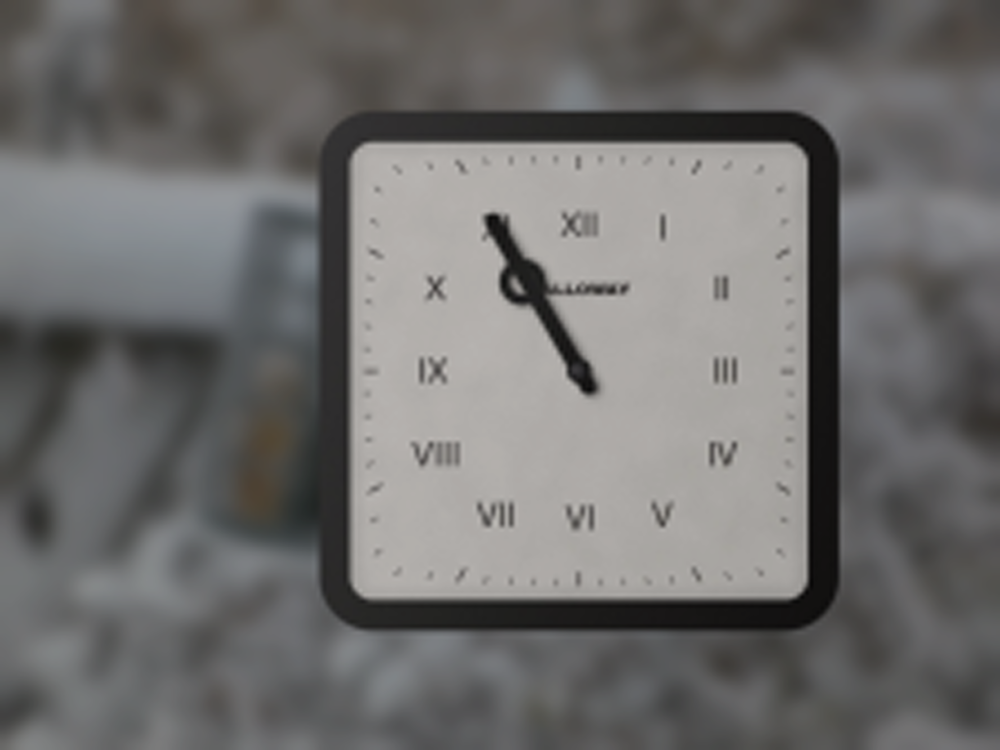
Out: 10:55
